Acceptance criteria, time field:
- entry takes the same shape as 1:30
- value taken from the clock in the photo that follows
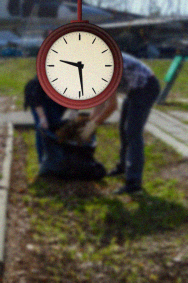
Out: 9:29
